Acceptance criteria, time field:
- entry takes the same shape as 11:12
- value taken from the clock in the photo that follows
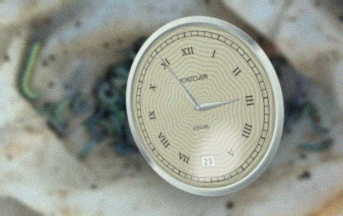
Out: 2:55
